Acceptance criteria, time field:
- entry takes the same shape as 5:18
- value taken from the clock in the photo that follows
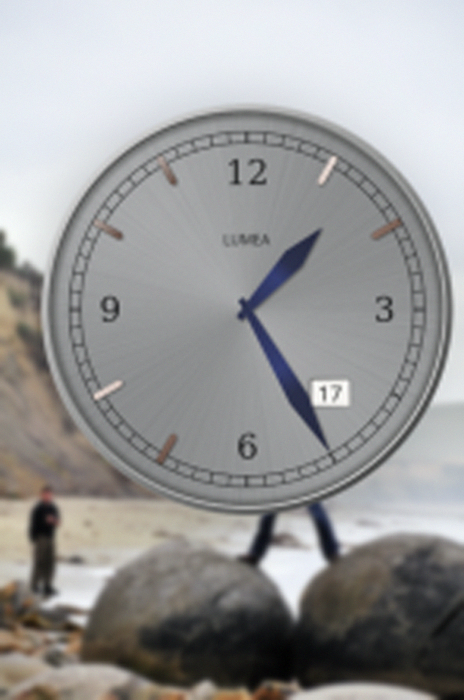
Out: 1:25
